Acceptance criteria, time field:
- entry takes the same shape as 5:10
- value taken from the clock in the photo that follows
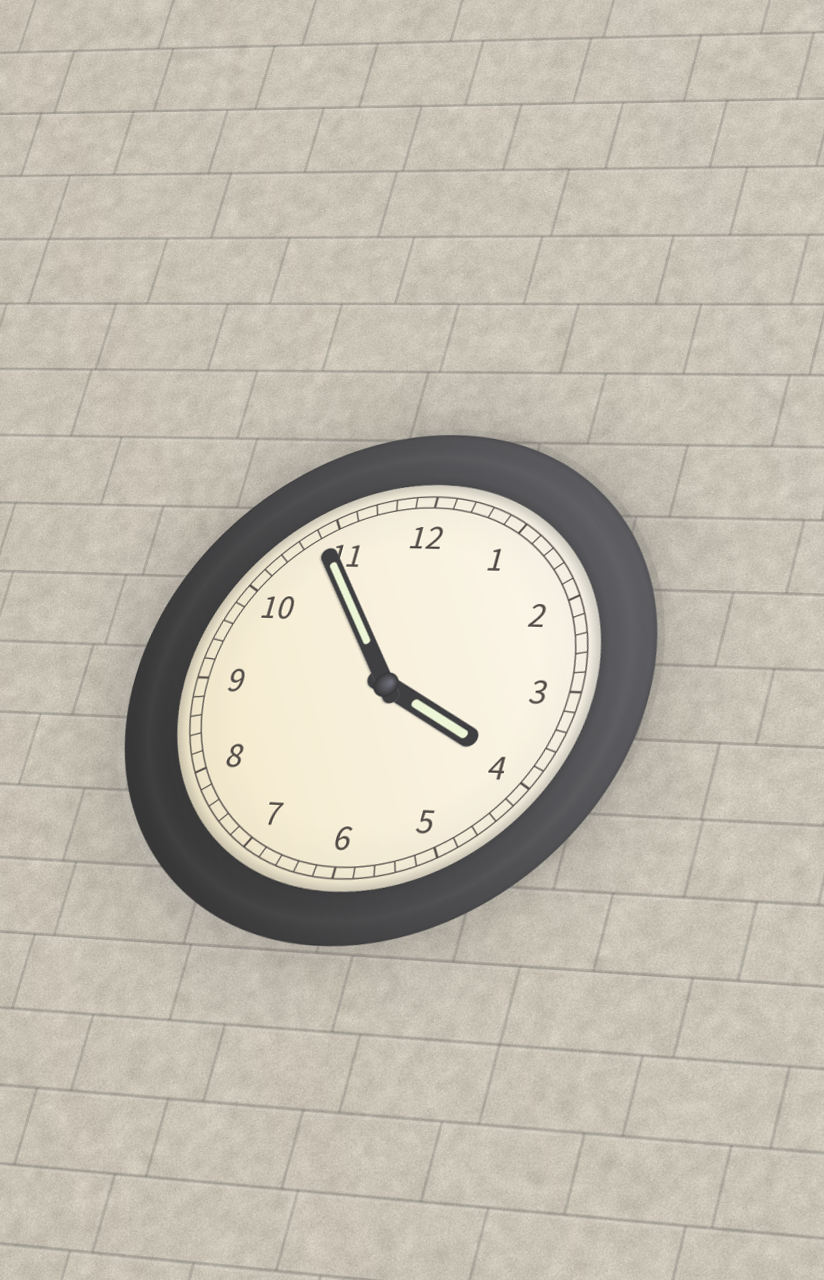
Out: 3:54
